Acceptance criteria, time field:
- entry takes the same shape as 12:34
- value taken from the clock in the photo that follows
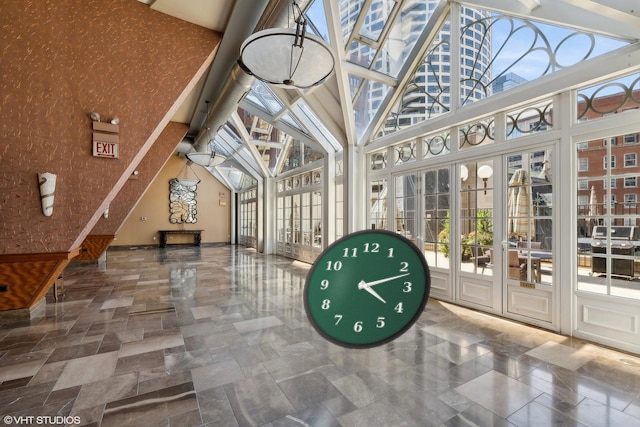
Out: 4:12
